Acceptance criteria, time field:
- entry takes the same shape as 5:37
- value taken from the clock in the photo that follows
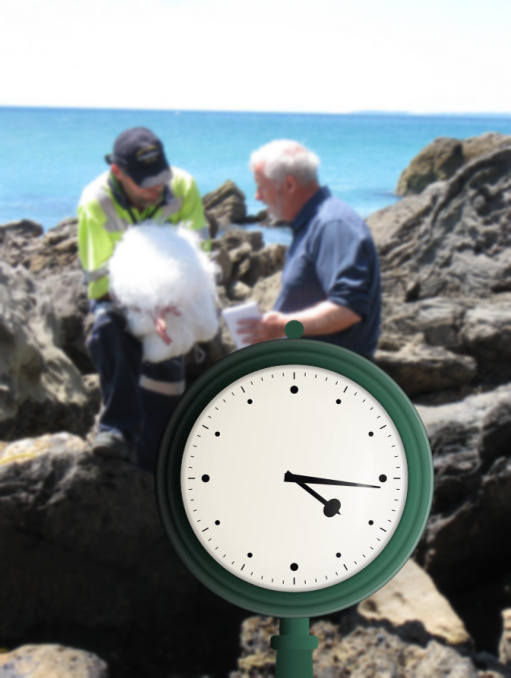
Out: 4:16
